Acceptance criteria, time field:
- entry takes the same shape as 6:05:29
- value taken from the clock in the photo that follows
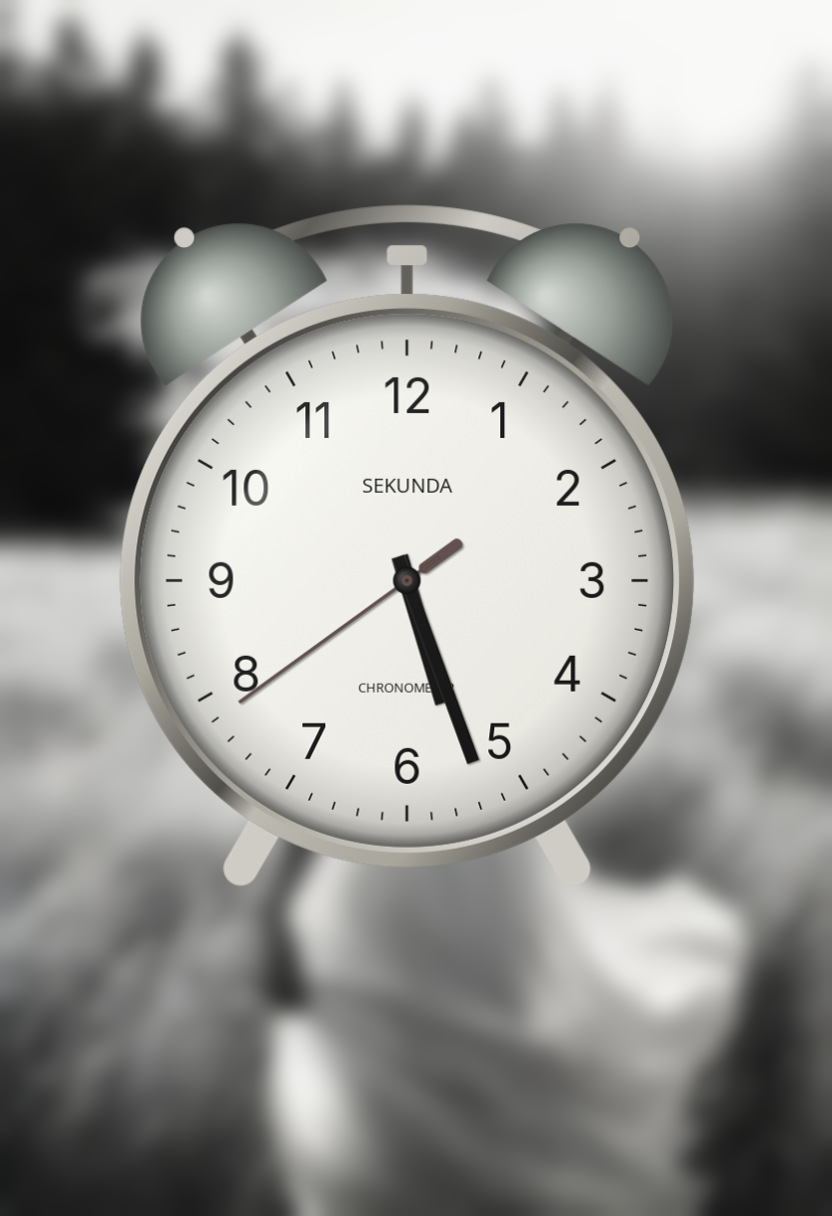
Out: 5:26:39
